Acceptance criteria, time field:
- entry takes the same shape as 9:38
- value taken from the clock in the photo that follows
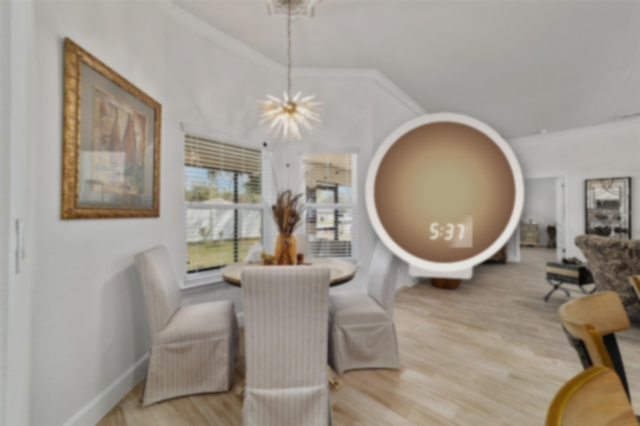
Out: 5:37
